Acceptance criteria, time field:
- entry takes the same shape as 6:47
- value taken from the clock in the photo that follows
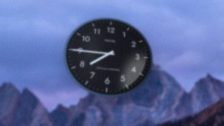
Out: 7:45
